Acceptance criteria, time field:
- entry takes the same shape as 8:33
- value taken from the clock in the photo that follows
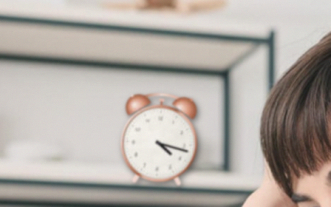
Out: 4:17
